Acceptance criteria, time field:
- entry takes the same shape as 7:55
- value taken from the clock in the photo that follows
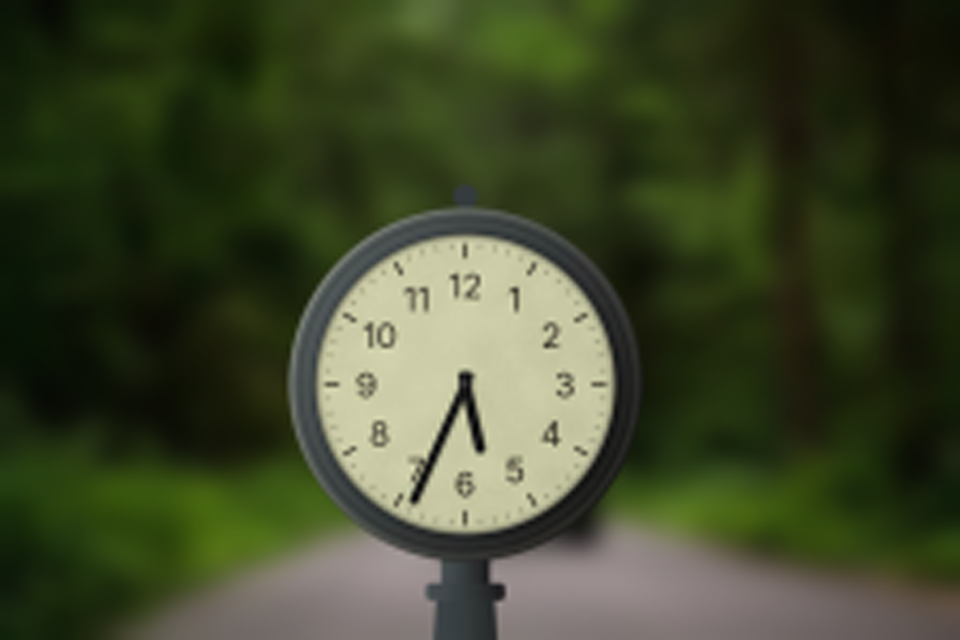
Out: 5:34
